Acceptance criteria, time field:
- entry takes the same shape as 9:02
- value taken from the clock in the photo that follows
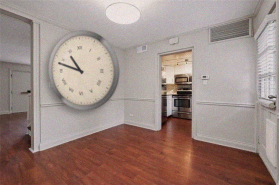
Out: 10:48
